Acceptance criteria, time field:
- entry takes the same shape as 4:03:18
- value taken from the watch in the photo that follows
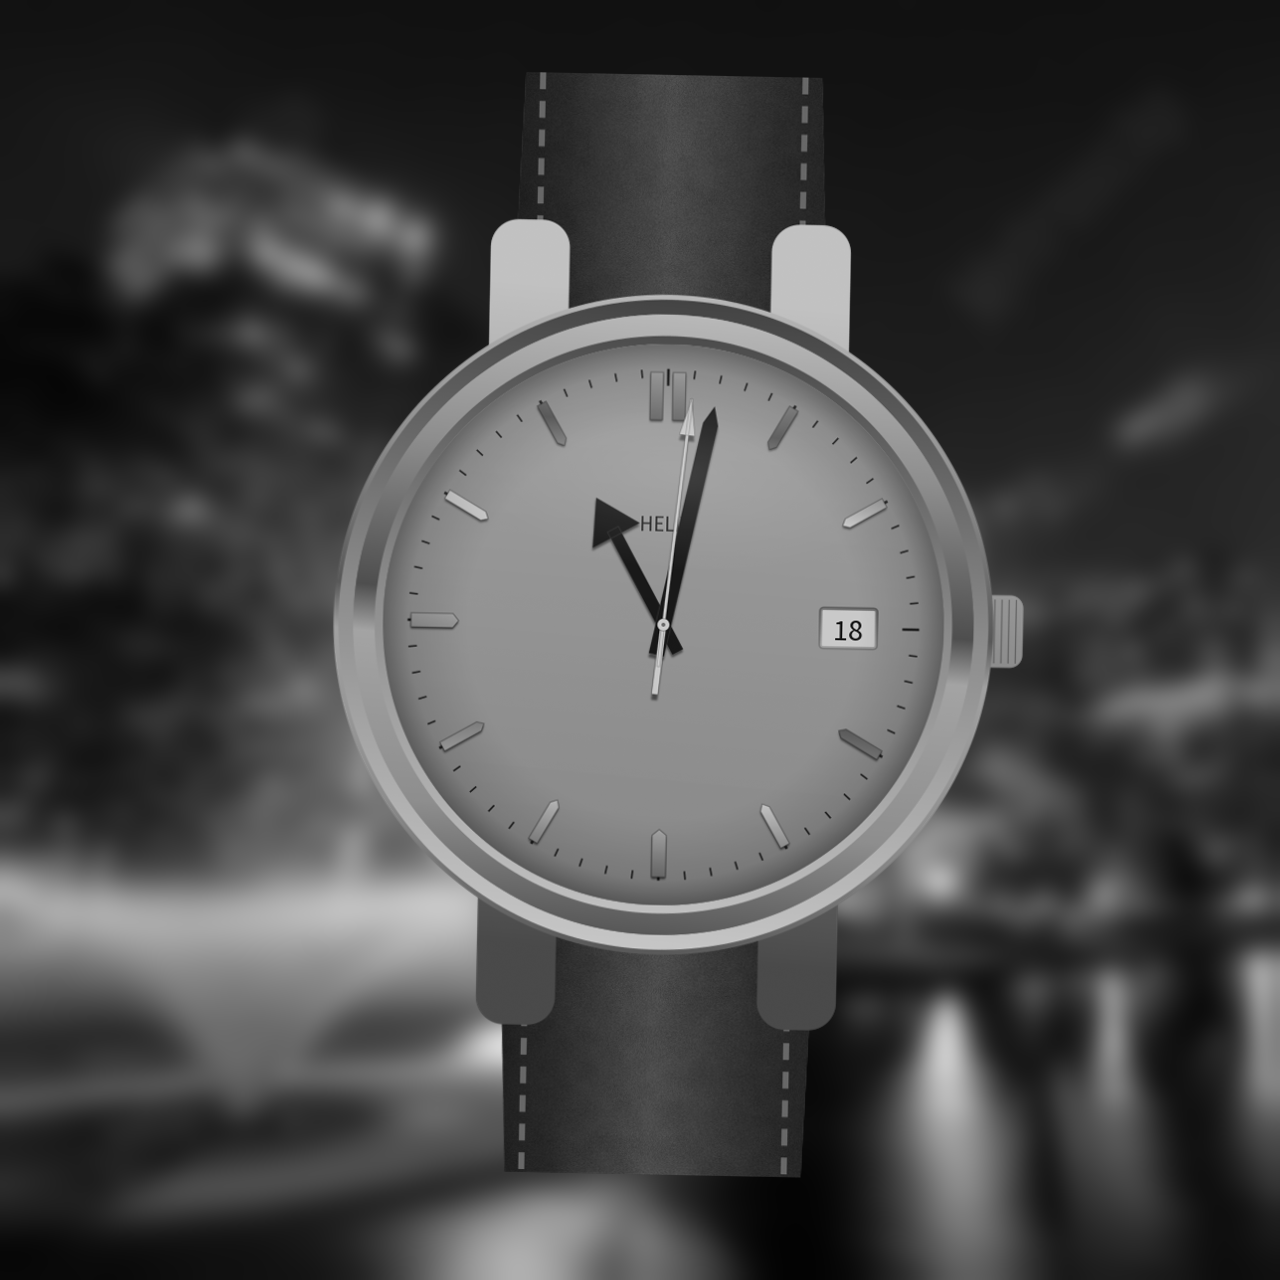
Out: 11:02:01
